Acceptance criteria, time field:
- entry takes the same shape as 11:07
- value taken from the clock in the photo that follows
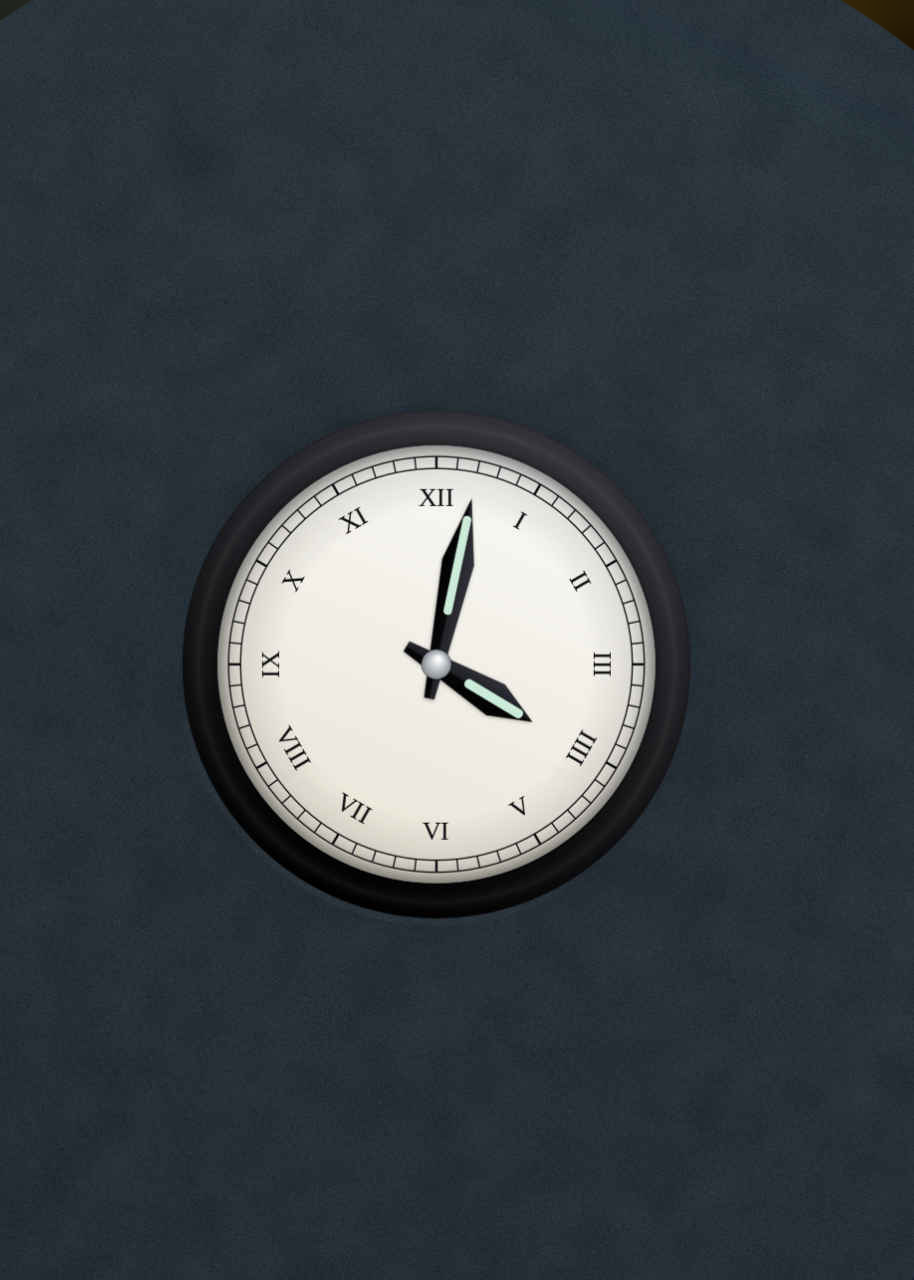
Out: 4:02
